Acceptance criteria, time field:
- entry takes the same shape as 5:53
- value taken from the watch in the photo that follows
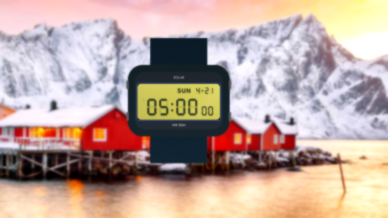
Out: 5:00
